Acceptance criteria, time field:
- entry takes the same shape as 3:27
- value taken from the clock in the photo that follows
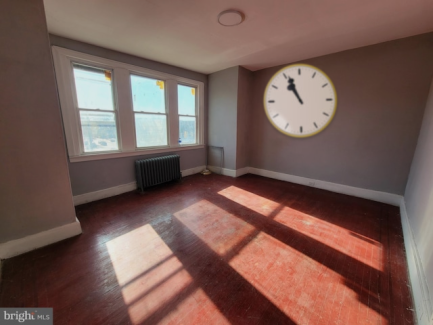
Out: 10:56
